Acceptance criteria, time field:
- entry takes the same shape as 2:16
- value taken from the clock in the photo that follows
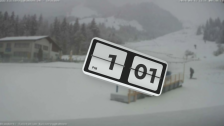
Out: 1:01
